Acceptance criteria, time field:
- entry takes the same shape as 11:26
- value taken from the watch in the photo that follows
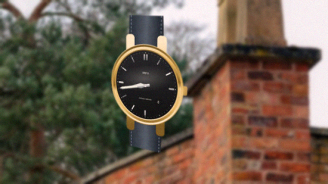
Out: 8:43
